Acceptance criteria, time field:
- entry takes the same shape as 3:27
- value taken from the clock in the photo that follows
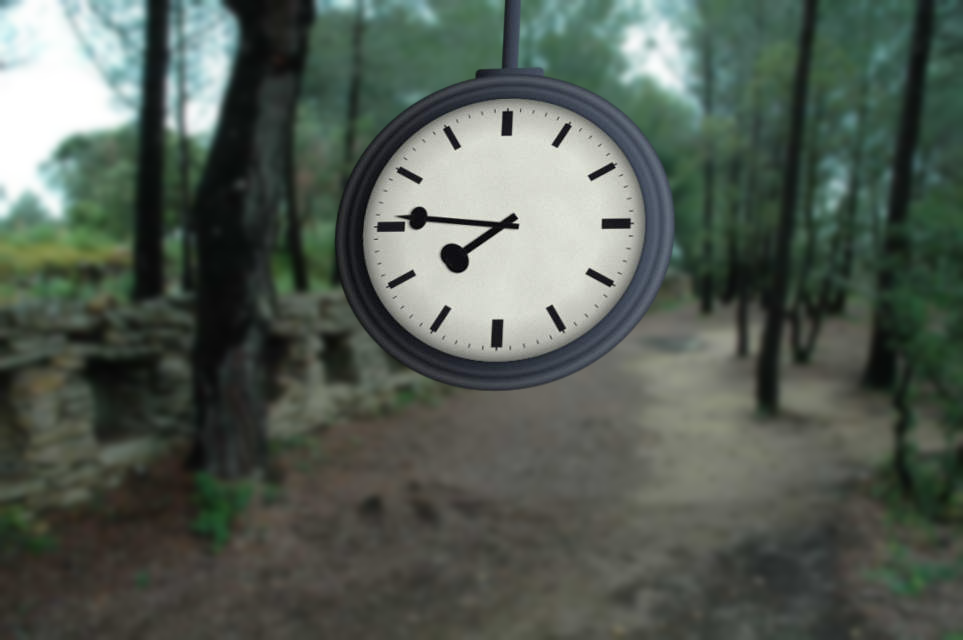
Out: 7:46
